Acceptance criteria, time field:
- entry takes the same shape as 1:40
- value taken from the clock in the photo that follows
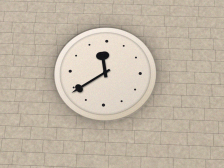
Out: 11:39
